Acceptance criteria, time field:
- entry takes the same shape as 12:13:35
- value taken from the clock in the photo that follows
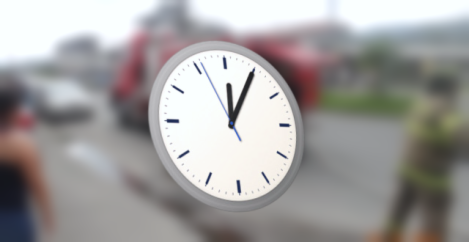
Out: 12:04:56
